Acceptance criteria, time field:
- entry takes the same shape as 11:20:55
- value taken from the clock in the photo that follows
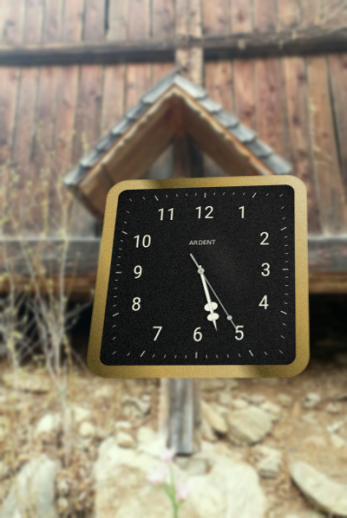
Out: 5:27:25
